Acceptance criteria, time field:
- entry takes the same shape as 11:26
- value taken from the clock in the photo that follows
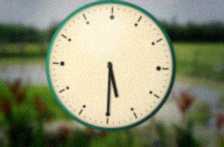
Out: 5:30
